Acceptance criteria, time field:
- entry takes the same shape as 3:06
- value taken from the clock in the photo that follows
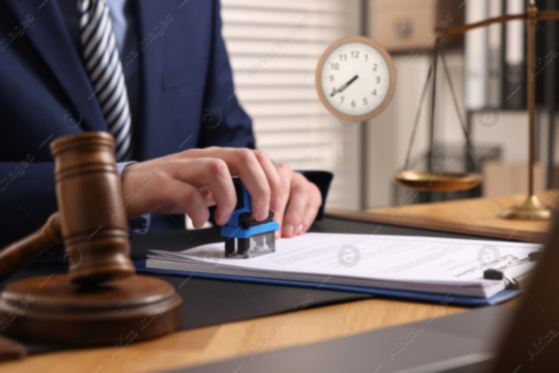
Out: 7:39
